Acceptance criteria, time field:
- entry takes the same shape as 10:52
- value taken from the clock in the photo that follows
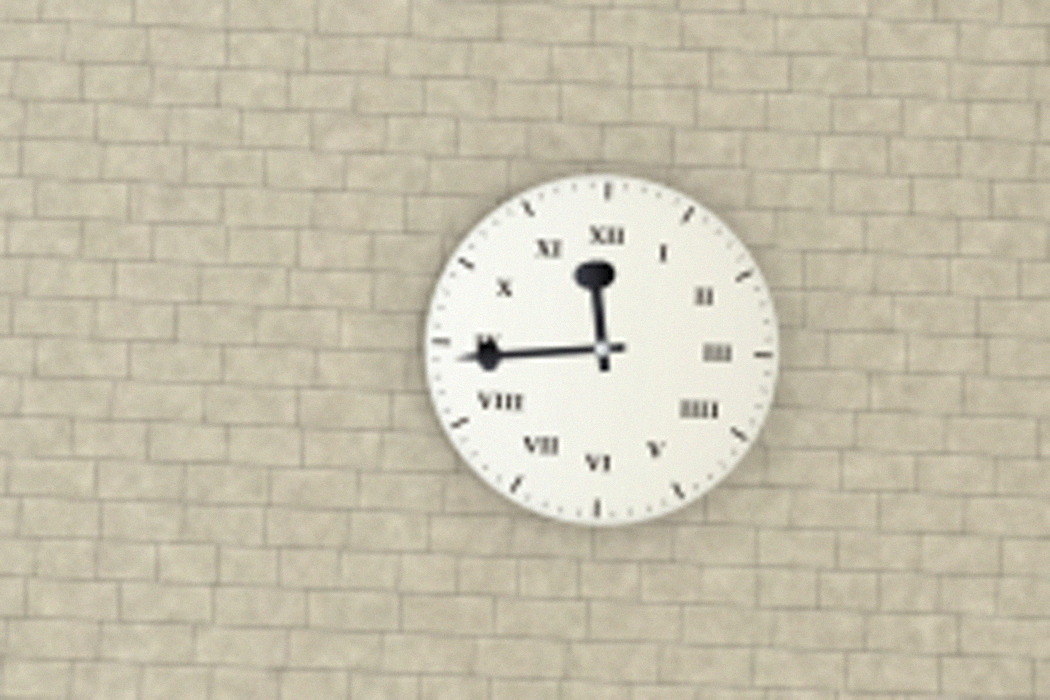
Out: 11:44
